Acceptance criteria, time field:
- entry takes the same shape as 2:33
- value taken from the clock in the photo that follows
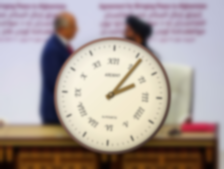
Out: 2:06
